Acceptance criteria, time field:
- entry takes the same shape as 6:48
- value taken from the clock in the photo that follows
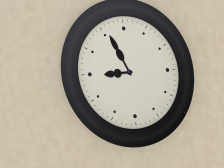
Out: 8:56
